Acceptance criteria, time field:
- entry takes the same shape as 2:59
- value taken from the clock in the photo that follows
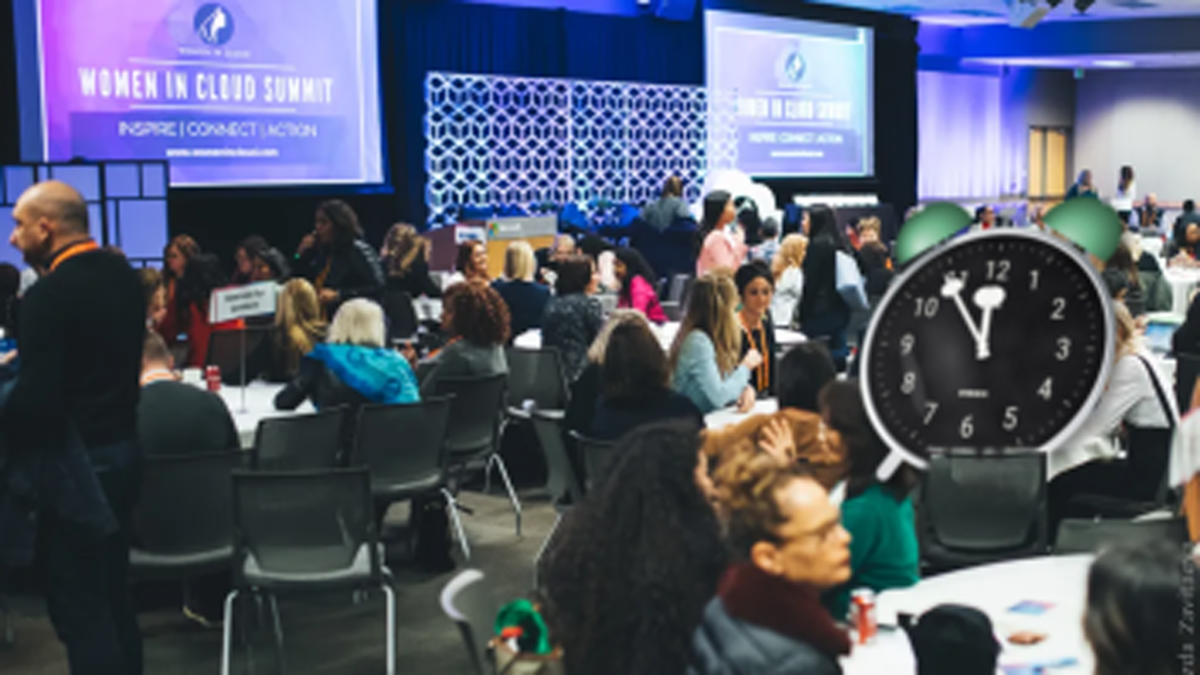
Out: 11:54
